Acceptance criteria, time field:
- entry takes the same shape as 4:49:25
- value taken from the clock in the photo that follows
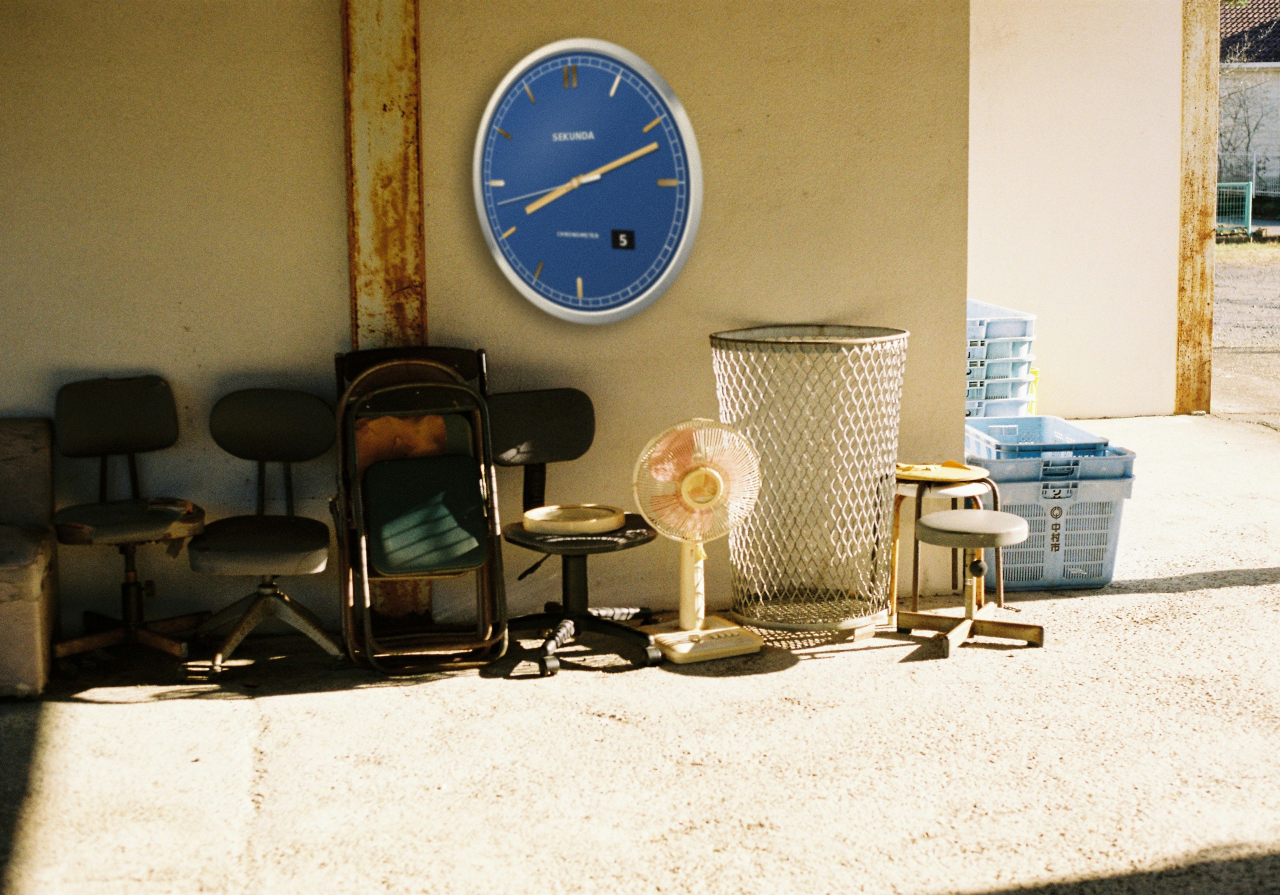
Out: 8:11:43
